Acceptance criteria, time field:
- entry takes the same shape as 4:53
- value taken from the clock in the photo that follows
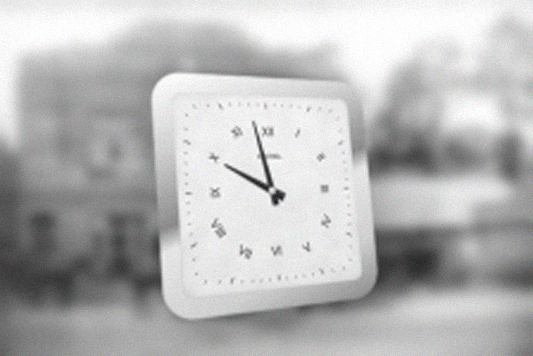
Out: 9:58
